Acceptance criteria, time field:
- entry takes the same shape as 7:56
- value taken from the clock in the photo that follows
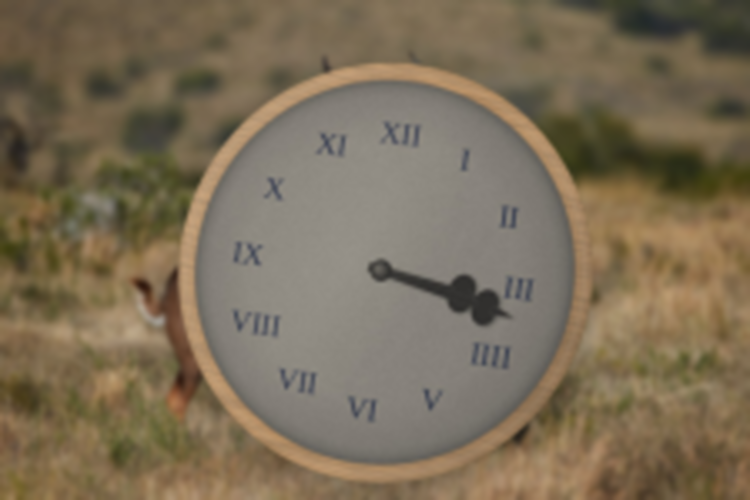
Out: 3:17
